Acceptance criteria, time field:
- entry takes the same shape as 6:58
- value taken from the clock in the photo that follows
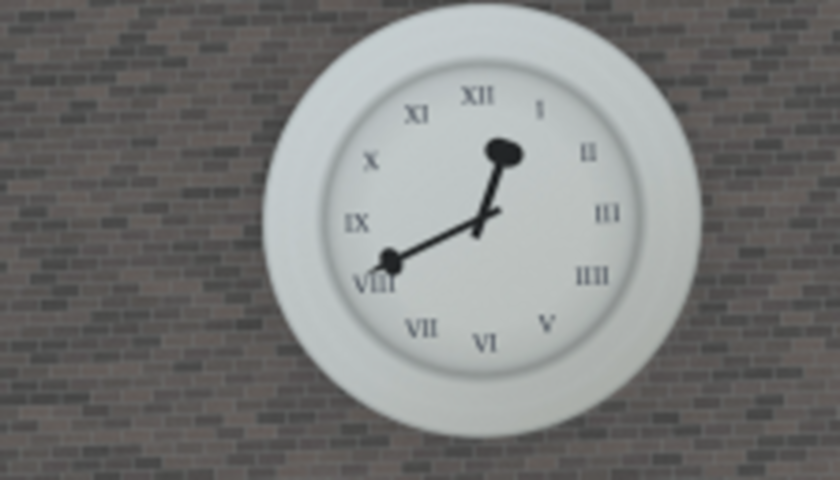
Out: 12:41
